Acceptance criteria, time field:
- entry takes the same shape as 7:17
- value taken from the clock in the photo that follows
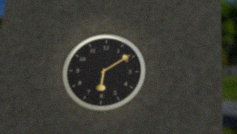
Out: 6:09
